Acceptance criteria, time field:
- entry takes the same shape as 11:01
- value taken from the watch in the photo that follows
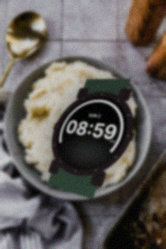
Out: 8:59
